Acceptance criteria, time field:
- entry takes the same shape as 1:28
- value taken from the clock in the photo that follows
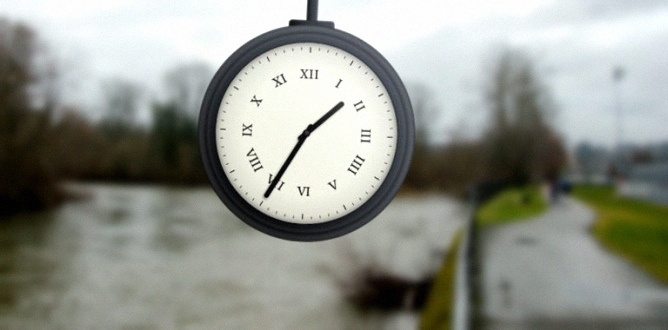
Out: 1:35
